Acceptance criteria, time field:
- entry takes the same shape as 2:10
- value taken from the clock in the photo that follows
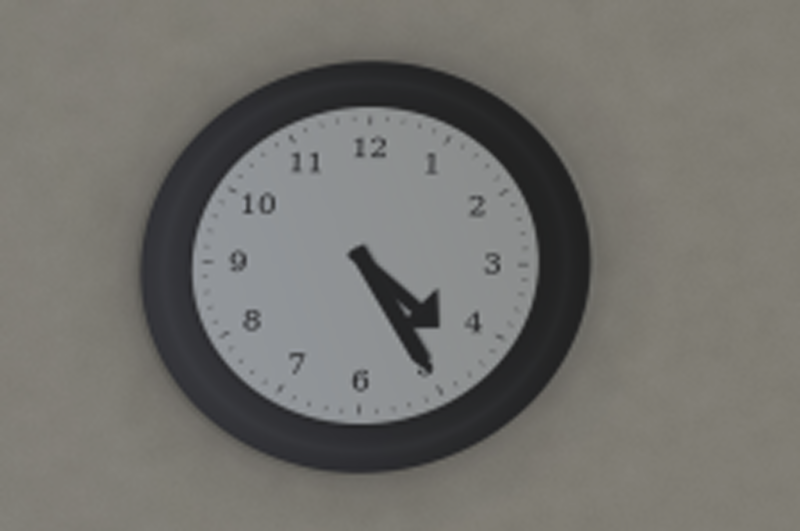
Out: 4:25
